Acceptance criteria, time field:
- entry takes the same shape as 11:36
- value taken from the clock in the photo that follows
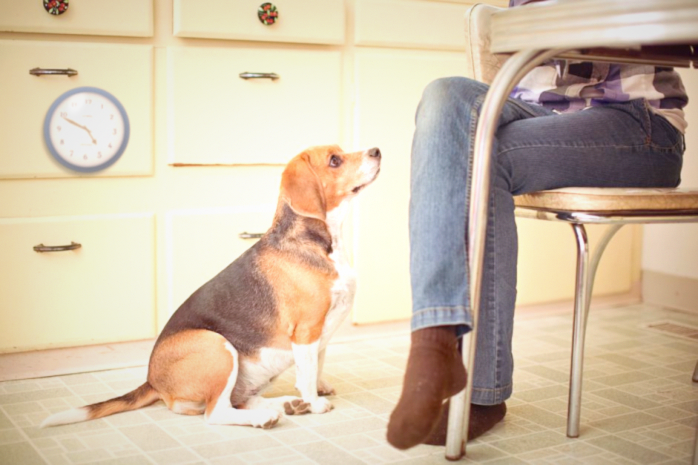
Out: 4:49
